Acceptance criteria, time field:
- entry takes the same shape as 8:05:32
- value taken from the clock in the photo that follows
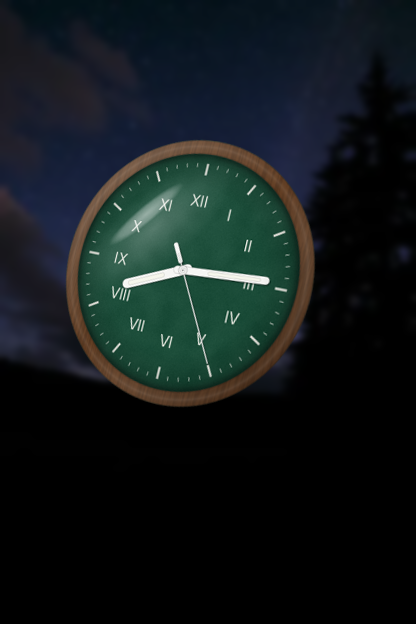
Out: 8:14:25
